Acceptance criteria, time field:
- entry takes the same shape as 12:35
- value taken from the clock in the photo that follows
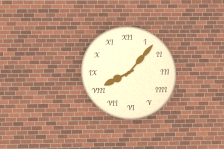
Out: 8:07
